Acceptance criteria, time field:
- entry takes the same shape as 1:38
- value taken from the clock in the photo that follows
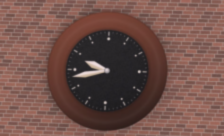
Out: 9:43
